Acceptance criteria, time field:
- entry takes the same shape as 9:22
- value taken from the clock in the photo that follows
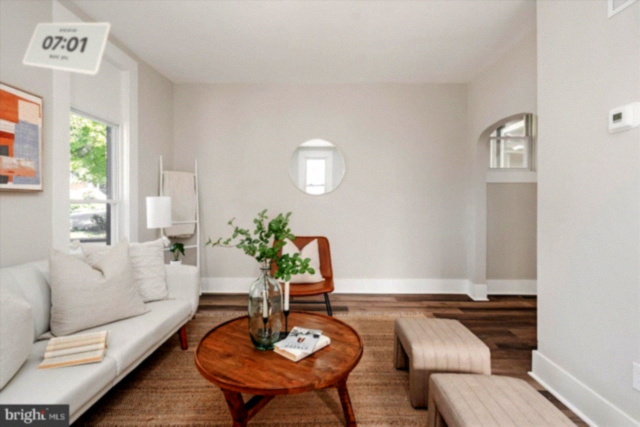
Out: 7:01
